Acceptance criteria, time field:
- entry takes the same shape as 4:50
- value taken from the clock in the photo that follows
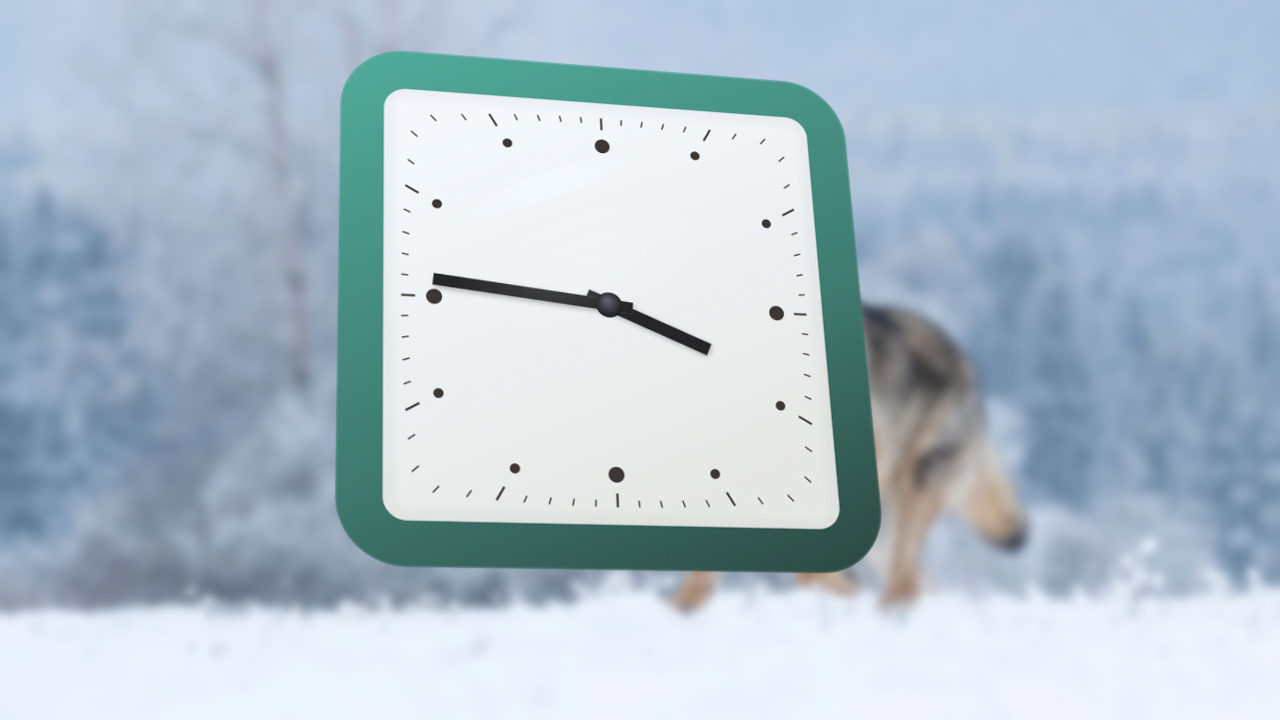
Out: 3:46
